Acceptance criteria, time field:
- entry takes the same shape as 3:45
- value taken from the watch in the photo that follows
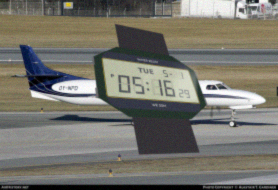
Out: 5:16
